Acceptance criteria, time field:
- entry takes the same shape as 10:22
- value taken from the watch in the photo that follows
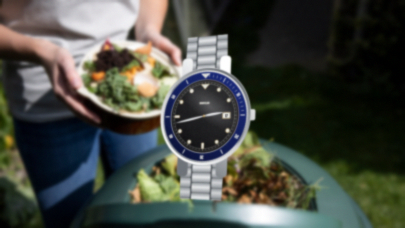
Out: 2:43
